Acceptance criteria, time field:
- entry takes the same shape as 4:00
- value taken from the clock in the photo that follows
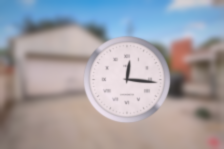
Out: 12:16
